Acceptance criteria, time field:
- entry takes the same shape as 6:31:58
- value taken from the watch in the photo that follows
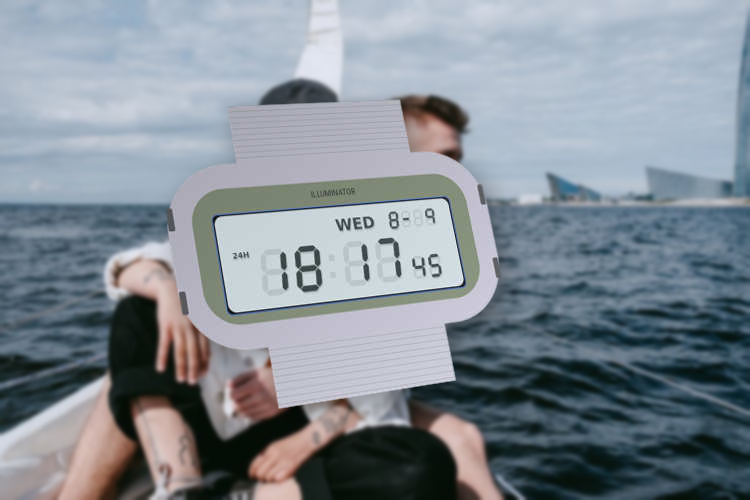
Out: 18:17:45
